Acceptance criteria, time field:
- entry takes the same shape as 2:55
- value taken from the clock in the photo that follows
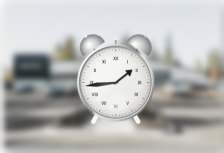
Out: 1:44
